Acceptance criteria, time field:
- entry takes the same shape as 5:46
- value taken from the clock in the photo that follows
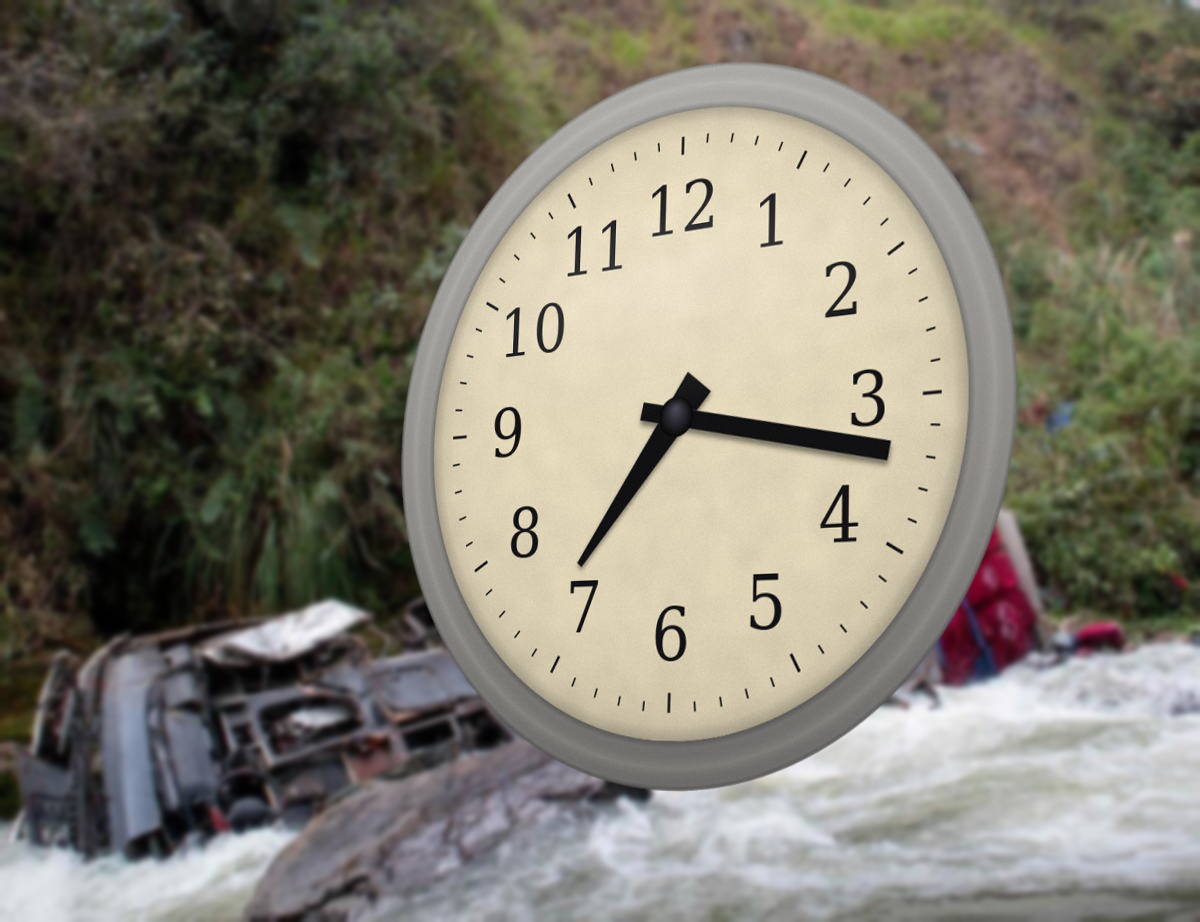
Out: 7:17
